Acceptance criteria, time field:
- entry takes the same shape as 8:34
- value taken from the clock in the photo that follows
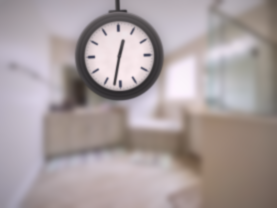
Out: 12:32
